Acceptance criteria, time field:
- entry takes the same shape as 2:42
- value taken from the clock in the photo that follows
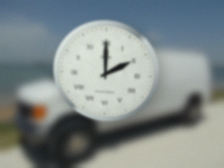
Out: 2:00
